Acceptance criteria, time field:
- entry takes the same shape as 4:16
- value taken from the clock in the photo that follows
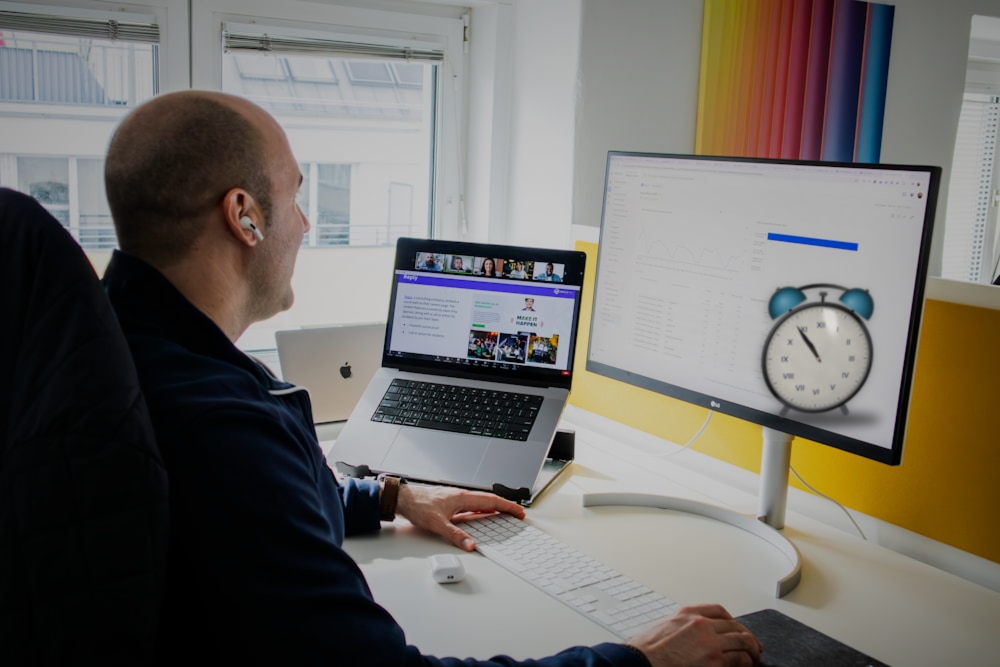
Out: 10:54
